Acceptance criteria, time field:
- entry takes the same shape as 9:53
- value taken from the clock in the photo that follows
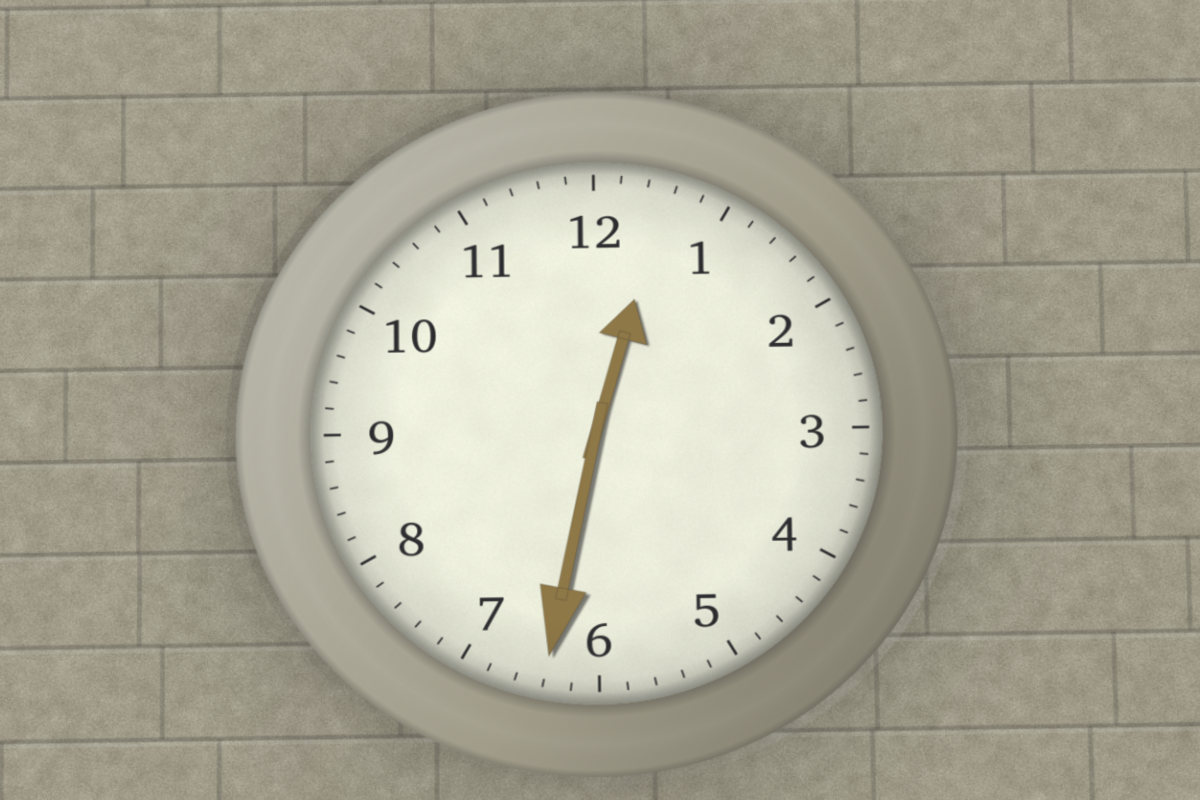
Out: 12:32
